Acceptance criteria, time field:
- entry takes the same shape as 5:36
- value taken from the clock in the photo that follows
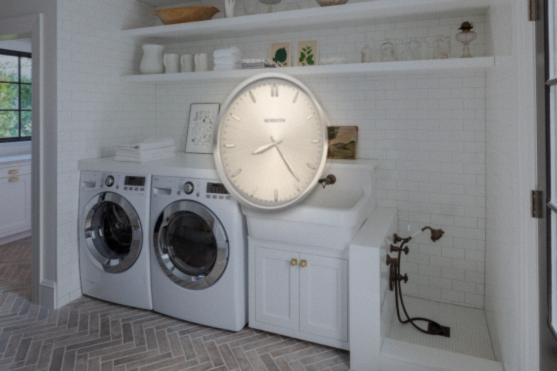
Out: 8:24
